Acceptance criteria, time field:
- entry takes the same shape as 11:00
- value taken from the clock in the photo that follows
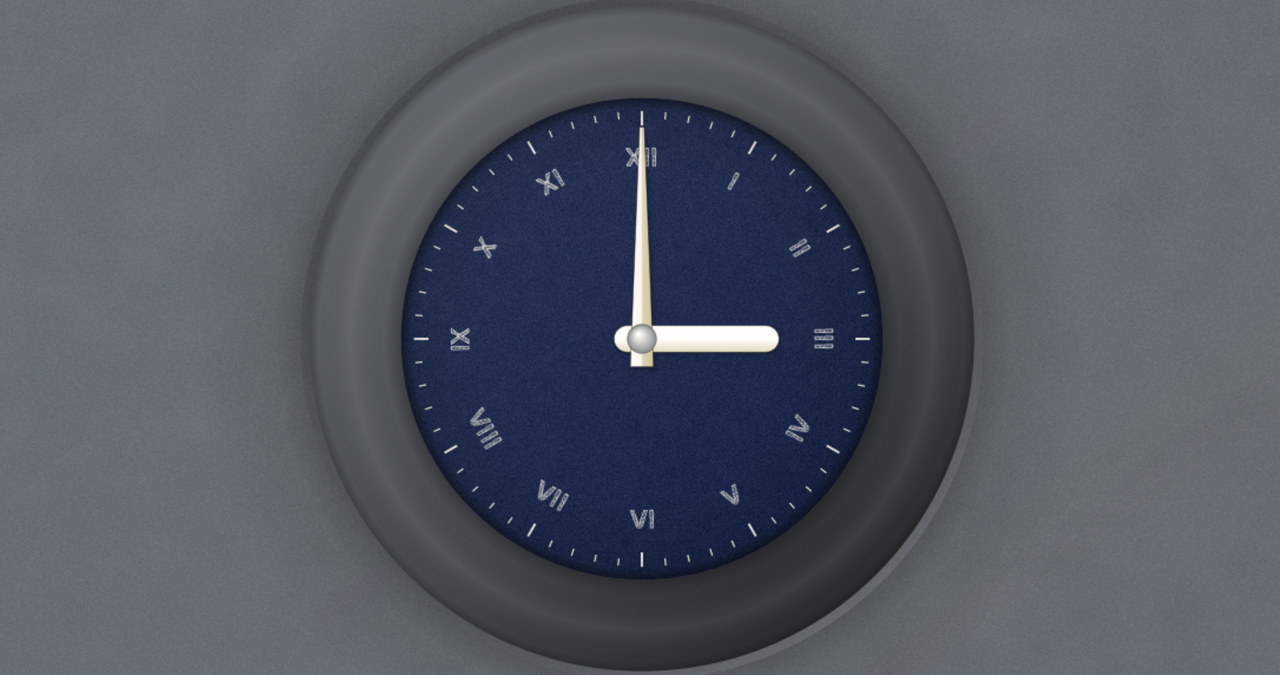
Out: 3:00
